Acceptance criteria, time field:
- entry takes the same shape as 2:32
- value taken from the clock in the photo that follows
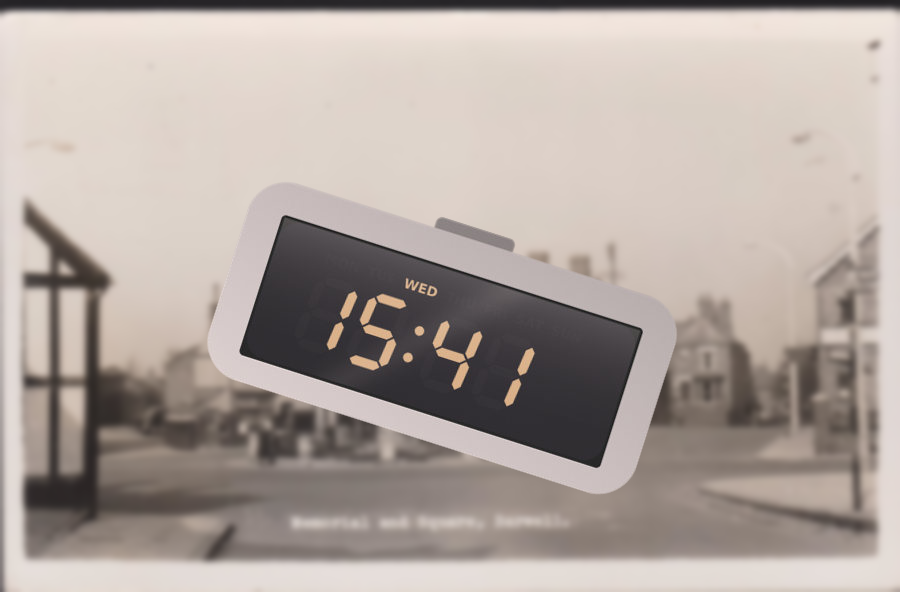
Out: 15:41
